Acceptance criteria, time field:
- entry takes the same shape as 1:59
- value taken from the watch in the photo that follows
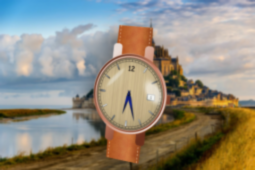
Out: 6:27
